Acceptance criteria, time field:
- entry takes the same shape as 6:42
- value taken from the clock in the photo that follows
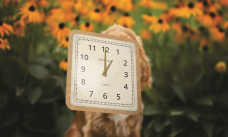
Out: 1:00
